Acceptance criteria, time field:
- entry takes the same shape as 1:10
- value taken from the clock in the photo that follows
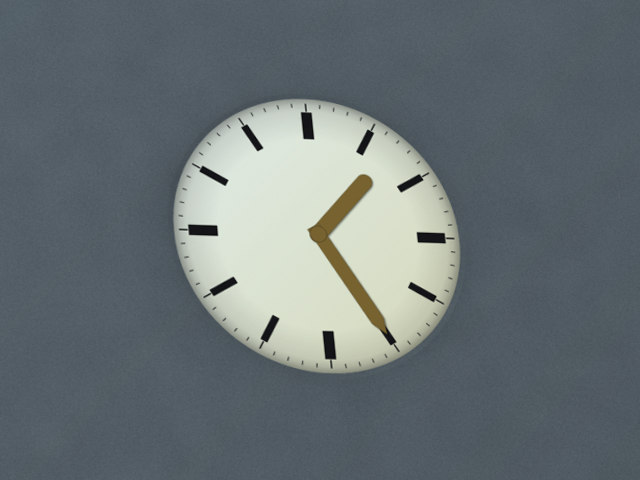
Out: 1:25
